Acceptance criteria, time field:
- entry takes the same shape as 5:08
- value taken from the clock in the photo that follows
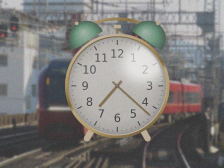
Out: 7:22
